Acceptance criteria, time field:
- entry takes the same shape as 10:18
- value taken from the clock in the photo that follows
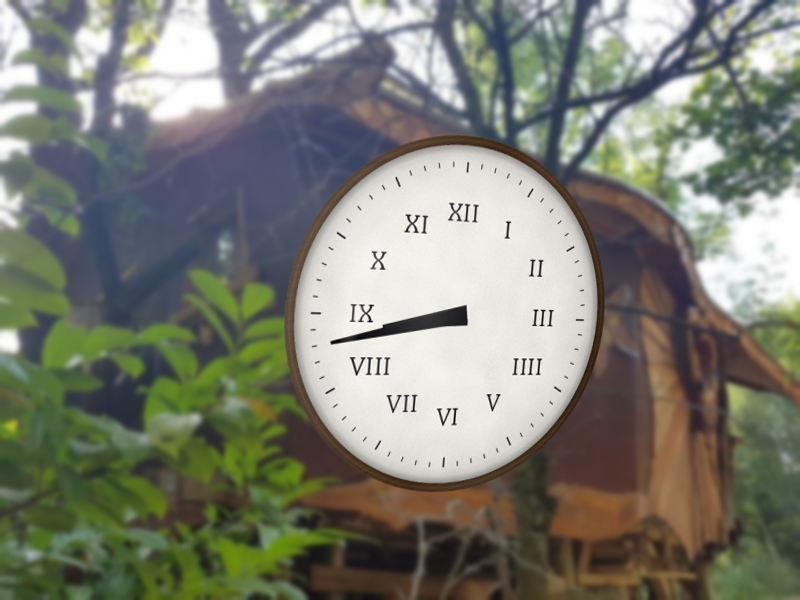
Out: 8:43
